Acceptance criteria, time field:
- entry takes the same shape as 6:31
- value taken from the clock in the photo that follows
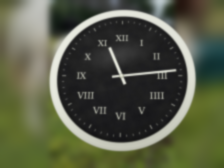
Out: 11:14
